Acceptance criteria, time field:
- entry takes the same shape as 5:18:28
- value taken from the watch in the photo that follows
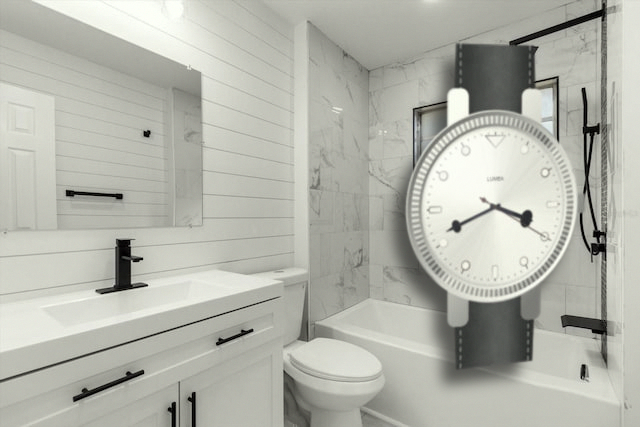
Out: 3:41:20
